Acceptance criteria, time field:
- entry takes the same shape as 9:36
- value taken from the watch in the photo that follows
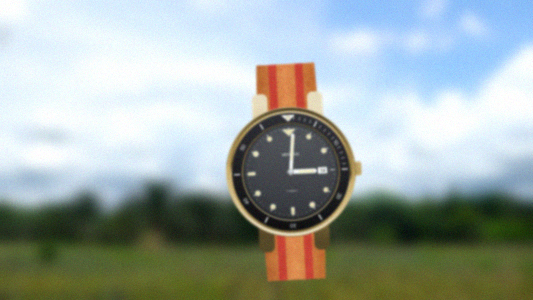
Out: 3:01
